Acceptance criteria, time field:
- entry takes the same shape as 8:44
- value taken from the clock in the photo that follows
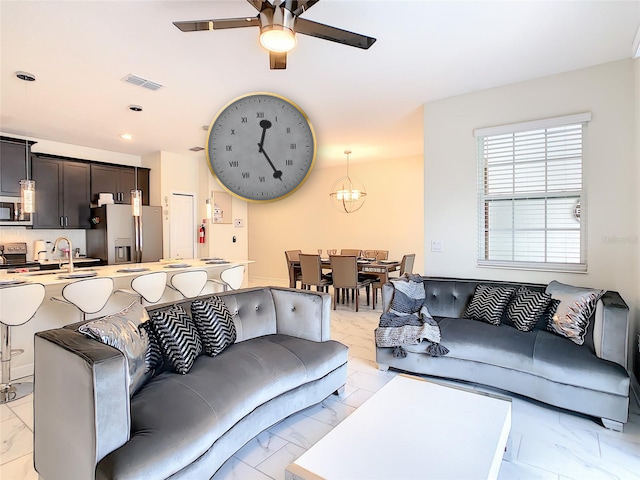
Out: 12:25
